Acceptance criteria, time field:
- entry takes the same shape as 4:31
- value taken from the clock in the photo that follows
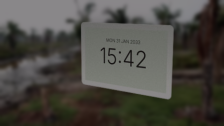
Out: 15:42
